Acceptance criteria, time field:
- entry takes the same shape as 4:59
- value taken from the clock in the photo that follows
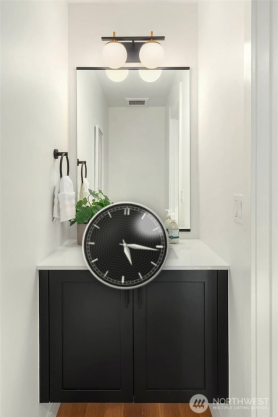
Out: 5:16
